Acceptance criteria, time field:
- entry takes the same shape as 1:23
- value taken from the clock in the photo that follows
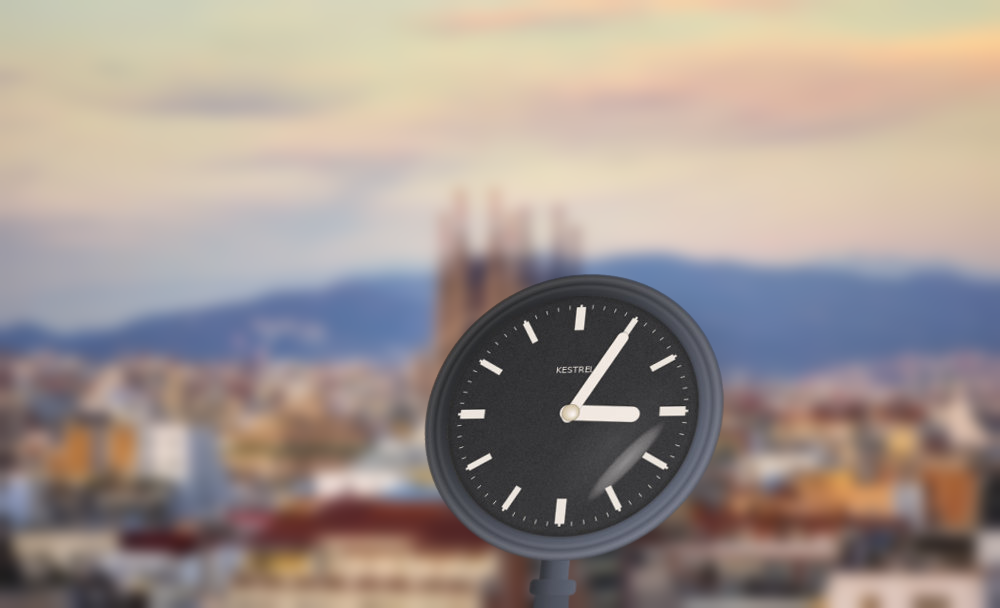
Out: 3:05
